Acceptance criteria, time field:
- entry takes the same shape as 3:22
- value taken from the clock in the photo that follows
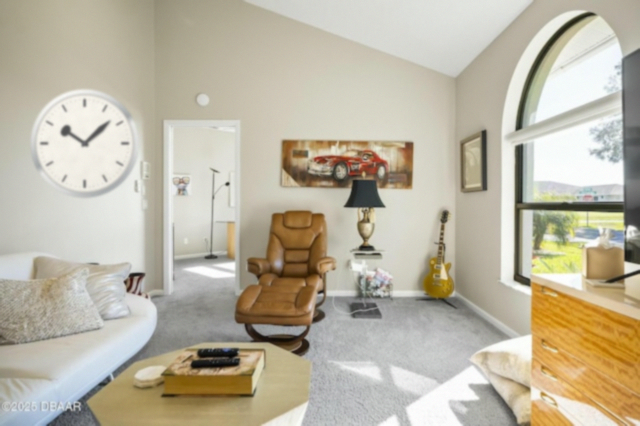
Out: 10:08
